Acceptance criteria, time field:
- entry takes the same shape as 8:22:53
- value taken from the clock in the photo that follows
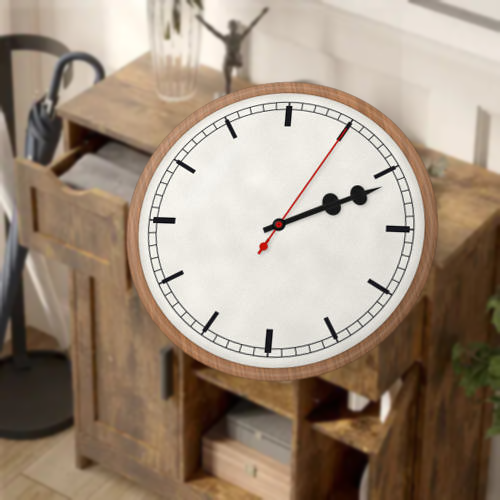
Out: 2:11:05
